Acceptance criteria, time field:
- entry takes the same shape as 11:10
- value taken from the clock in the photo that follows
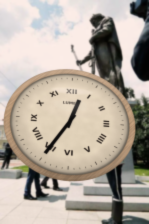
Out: 12:35
